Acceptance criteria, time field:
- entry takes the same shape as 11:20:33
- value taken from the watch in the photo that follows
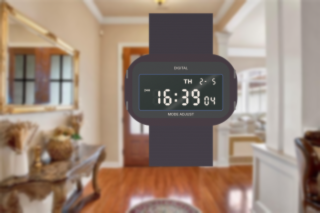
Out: 16:39:04
